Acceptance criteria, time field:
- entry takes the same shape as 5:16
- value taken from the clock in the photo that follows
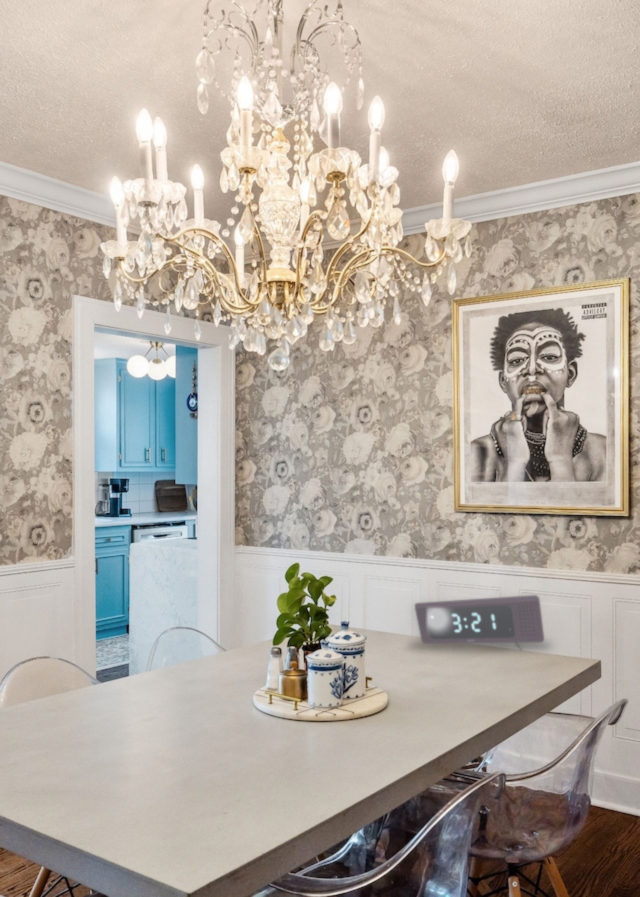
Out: 3:21
